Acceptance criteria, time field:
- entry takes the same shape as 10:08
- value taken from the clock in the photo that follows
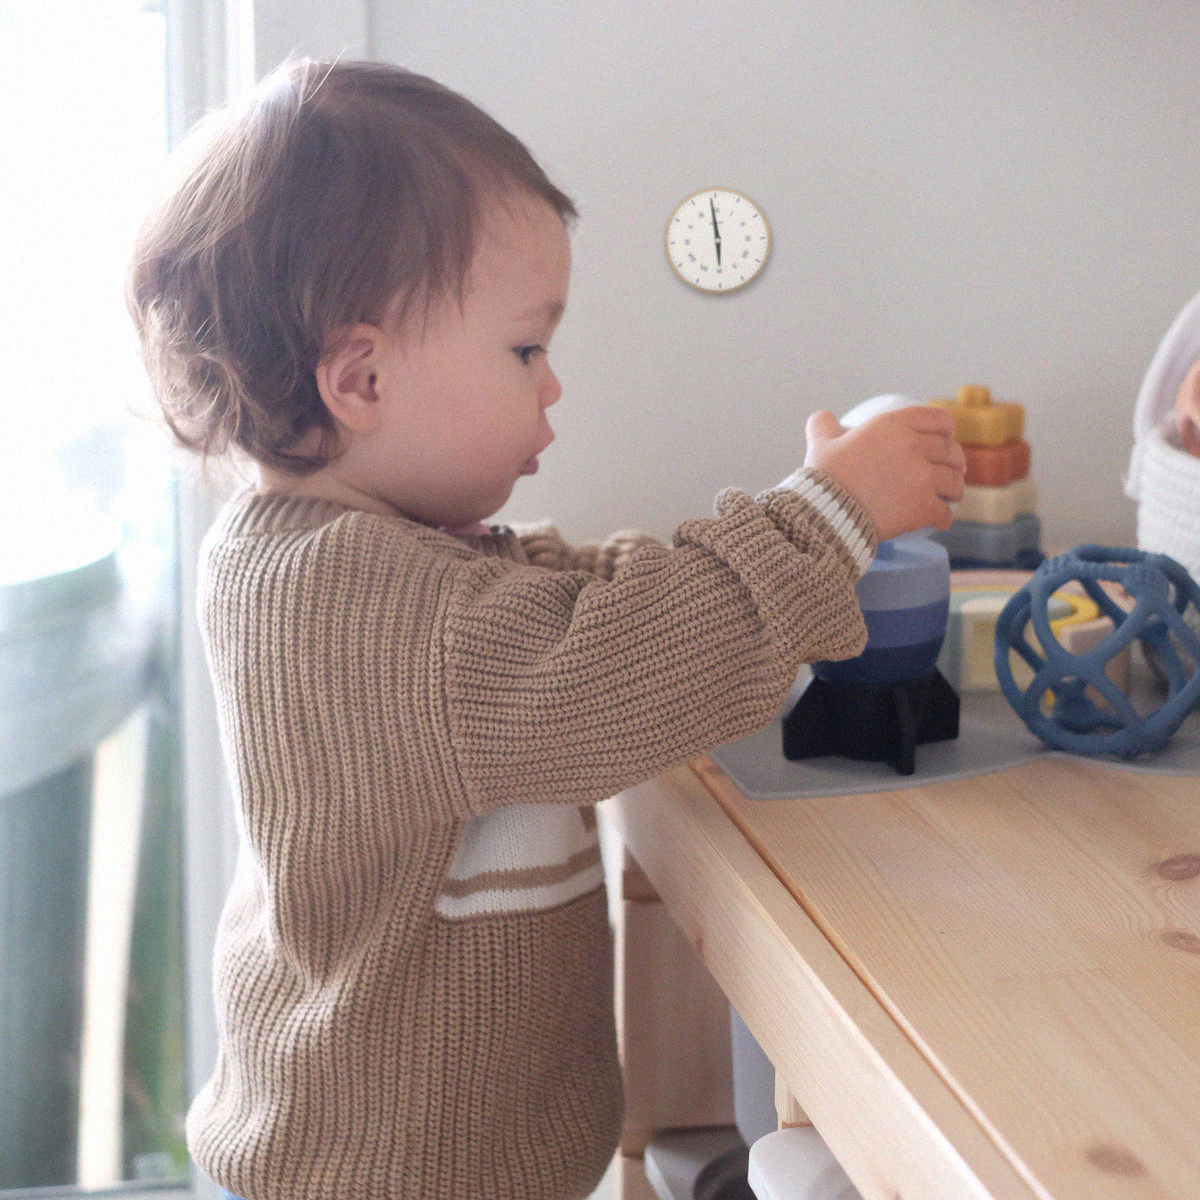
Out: 5:59
